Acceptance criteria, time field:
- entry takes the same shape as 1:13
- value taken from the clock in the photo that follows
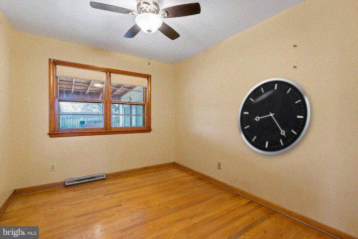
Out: 8:23
